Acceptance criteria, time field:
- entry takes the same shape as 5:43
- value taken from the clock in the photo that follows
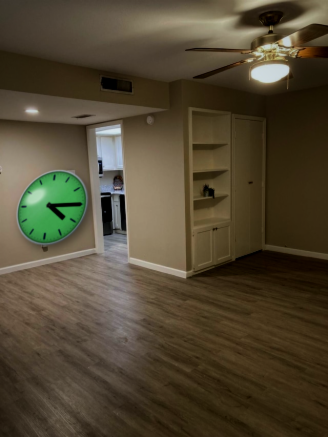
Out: 4:15
